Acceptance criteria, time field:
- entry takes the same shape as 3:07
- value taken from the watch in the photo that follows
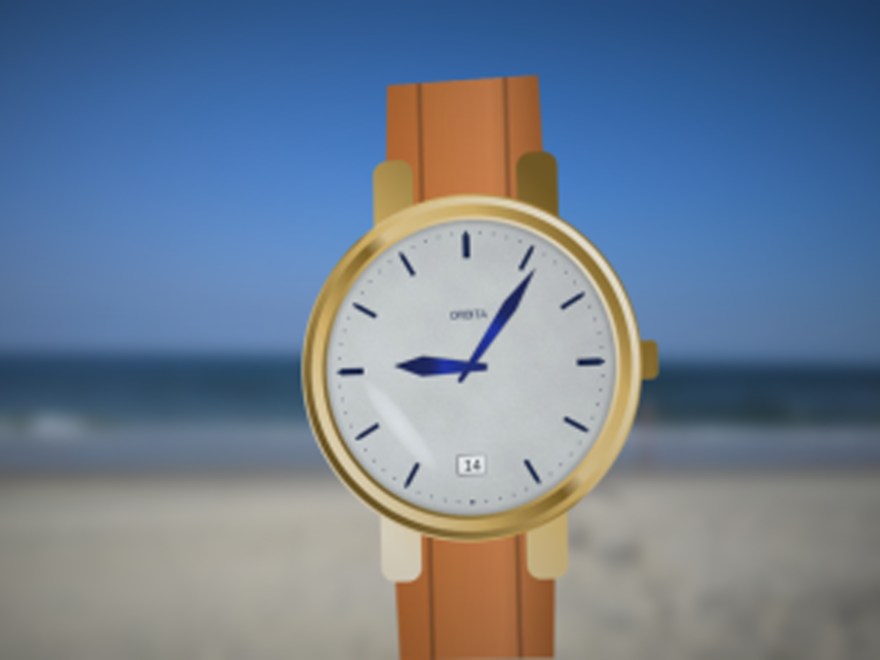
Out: 9:06
